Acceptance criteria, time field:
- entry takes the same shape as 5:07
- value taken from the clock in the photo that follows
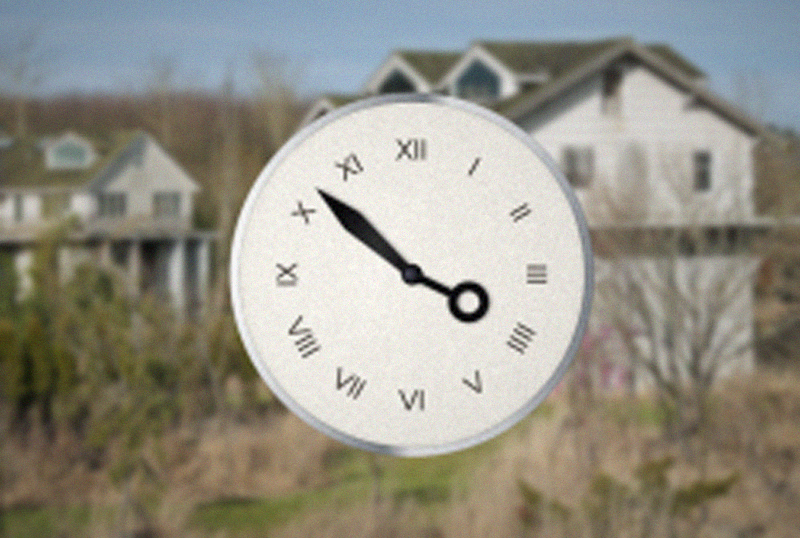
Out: 3:52
